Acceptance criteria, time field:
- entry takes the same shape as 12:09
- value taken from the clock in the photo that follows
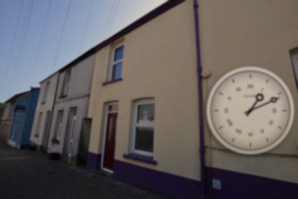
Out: 1:11
